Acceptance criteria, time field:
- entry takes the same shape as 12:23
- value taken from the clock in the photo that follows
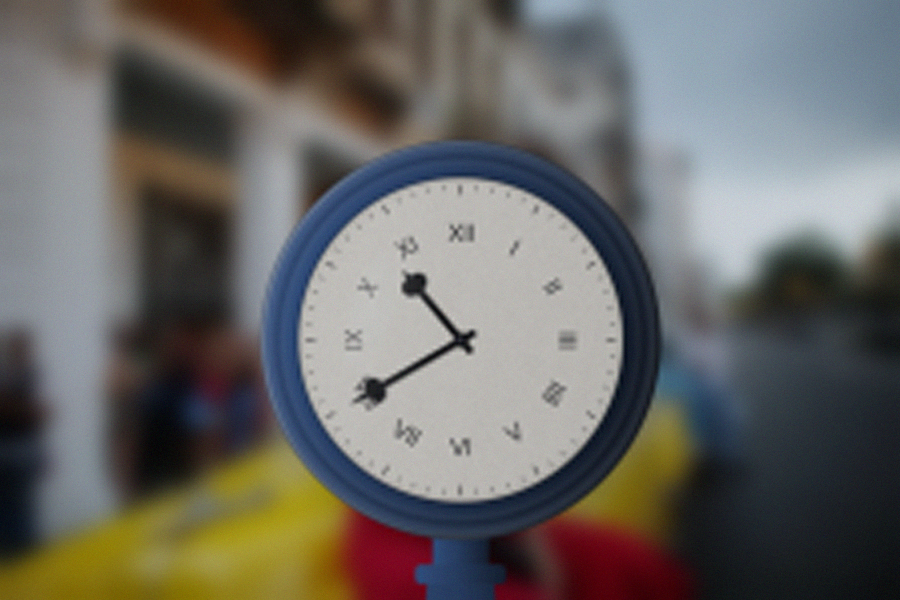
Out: 10:40
